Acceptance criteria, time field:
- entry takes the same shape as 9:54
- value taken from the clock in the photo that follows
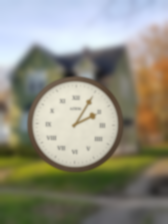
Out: 2:05
